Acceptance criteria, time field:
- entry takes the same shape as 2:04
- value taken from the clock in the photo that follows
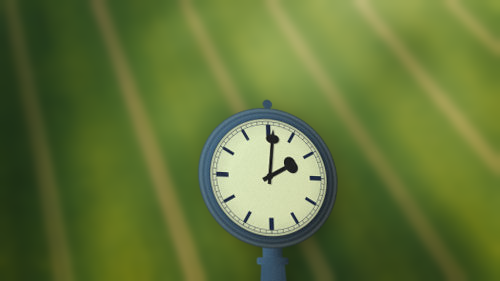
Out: 2:01
